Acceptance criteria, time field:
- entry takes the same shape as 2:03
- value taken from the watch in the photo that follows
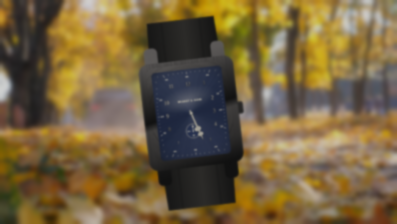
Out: 5:27
